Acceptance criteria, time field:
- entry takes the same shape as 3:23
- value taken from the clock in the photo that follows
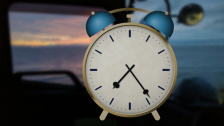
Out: 7:24
